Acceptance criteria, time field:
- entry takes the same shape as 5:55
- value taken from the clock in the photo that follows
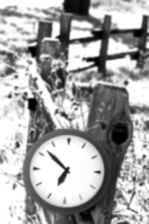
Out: 6:52
